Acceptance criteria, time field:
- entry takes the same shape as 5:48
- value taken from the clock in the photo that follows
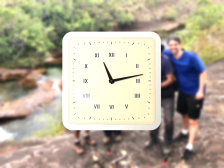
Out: 11:13
